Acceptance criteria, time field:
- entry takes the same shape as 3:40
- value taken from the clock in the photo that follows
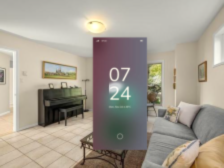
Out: 7:24
